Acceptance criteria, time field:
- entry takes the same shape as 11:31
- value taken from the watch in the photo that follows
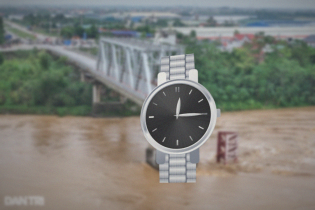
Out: 12:15
